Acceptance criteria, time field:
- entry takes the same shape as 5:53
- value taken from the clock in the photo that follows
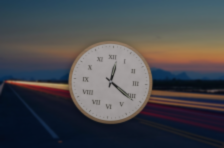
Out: 12:21
